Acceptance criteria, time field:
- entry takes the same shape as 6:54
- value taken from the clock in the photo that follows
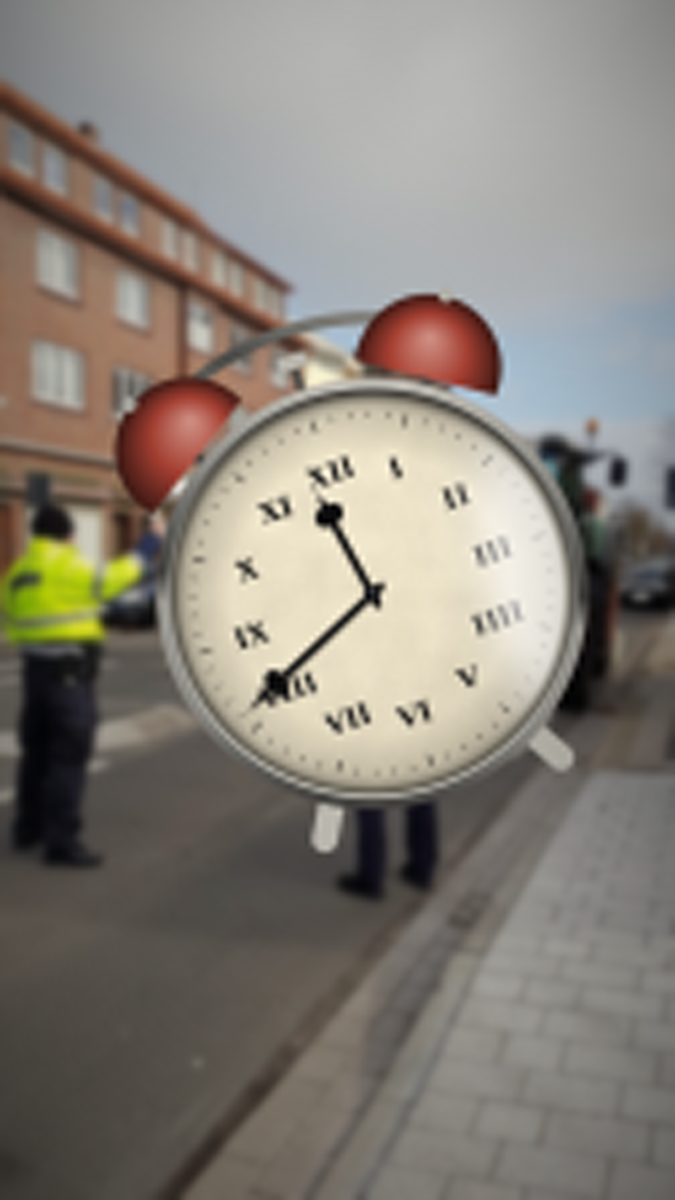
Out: 11:41
